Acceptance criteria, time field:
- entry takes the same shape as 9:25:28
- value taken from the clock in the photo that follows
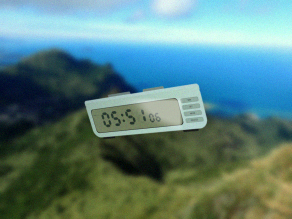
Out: 5:51:06
